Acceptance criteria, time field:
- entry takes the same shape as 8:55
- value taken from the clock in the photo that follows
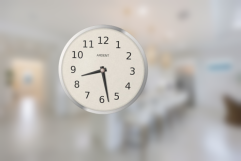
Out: 8:28
